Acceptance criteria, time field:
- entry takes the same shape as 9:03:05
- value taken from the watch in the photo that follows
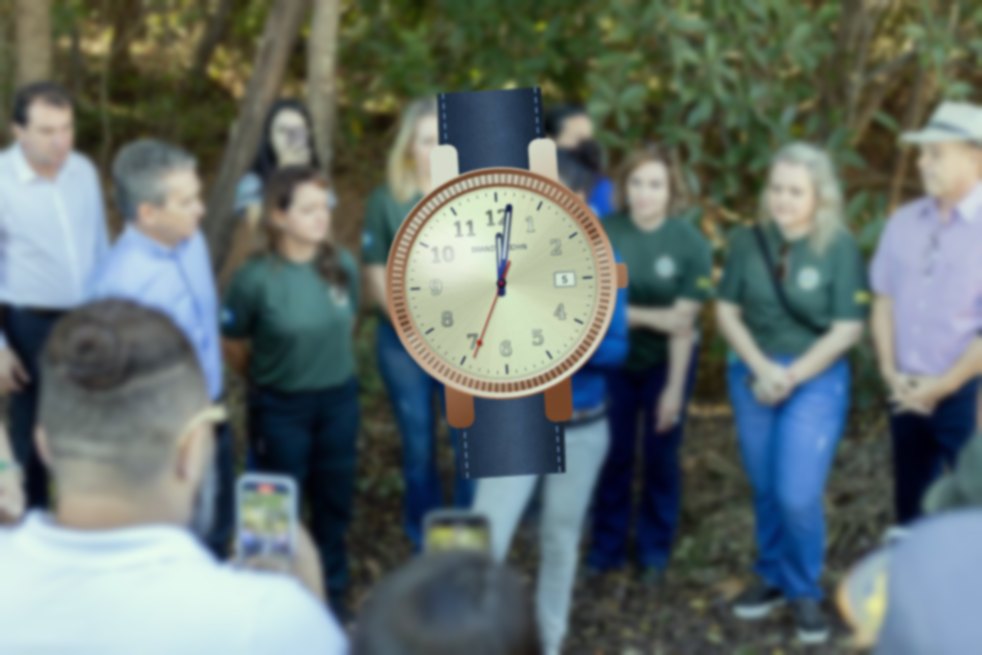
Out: 12:01:34
